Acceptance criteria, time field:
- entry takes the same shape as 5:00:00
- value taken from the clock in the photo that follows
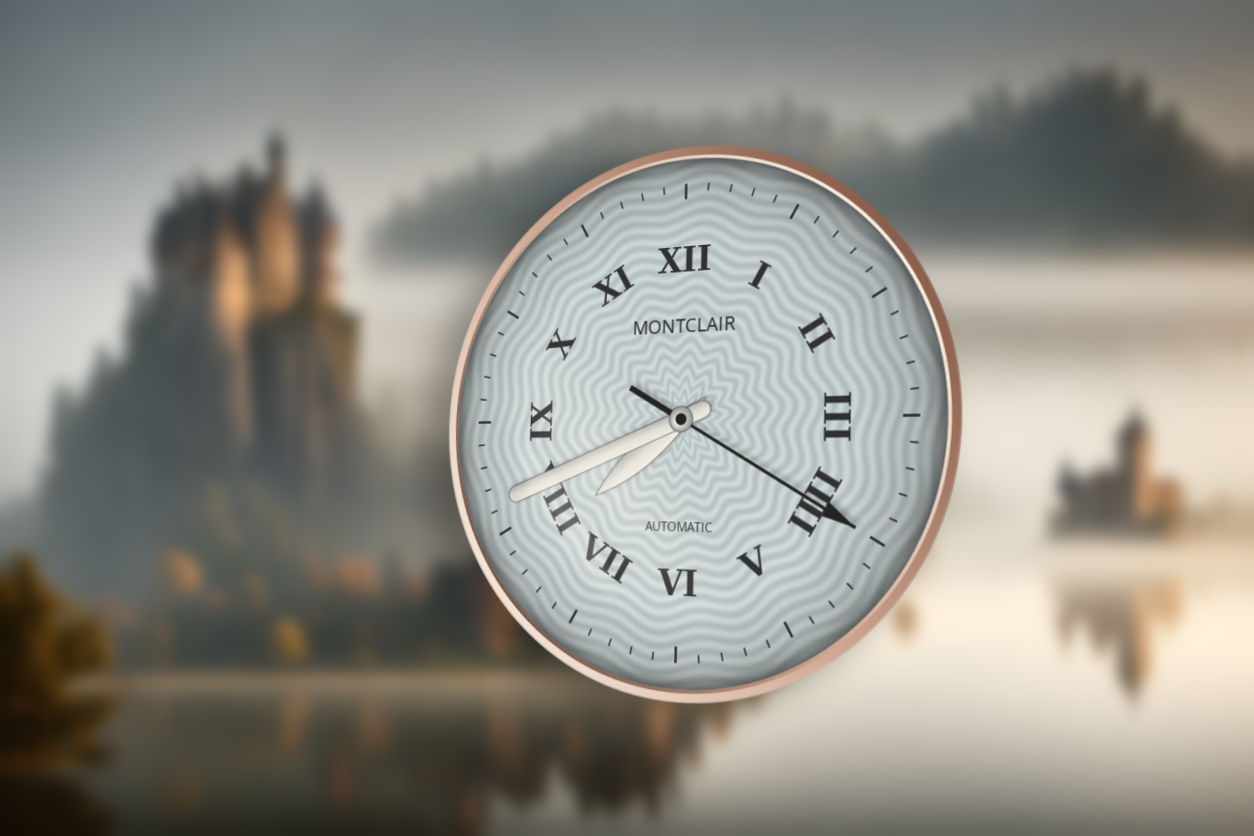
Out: 7:41:20
